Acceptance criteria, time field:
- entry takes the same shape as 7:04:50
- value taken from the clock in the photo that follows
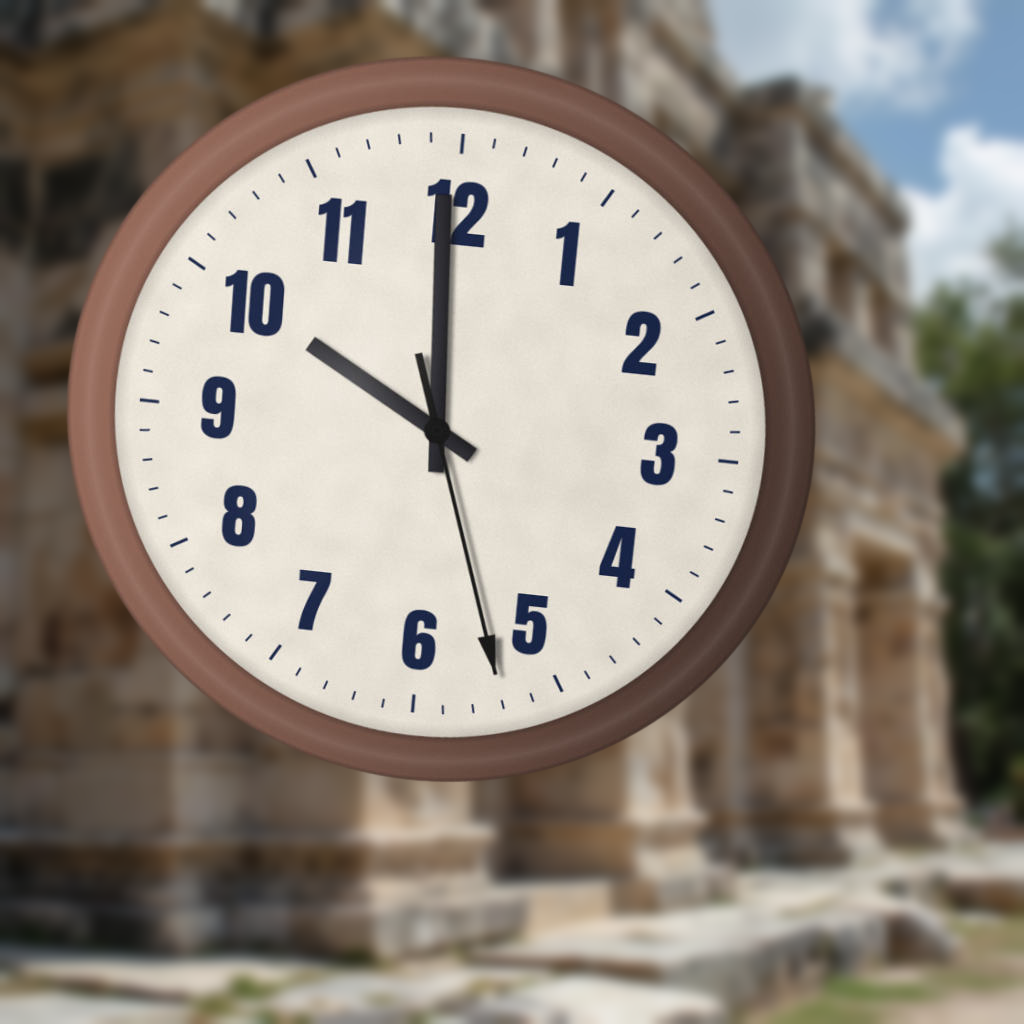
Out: 9:59:27
